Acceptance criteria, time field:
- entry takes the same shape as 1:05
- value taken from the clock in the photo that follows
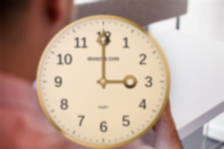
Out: 3:00
